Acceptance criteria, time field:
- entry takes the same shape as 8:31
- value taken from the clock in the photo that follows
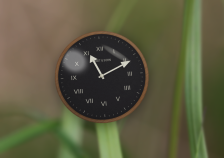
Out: 11:11
